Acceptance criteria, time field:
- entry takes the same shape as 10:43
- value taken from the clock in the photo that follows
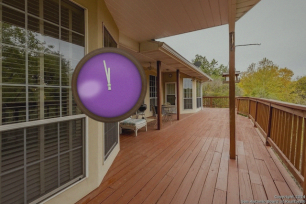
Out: 11:58
